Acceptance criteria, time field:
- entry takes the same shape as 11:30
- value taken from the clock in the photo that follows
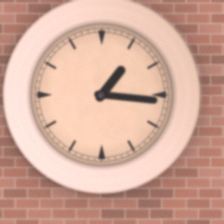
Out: 1:16
